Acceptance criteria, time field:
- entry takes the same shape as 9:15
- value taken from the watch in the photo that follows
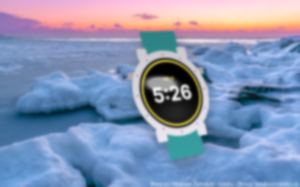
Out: 5:26
